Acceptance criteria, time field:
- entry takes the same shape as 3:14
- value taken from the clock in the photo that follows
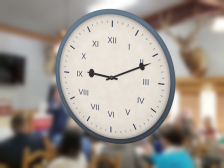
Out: 9:11
